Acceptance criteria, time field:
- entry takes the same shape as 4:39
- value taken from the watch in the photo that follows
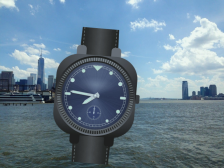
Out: 7:46
